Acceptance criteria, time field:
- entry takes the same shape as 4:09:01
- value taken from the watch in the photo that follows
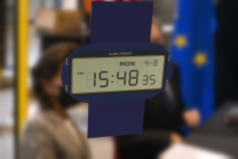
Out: 15:48:35
